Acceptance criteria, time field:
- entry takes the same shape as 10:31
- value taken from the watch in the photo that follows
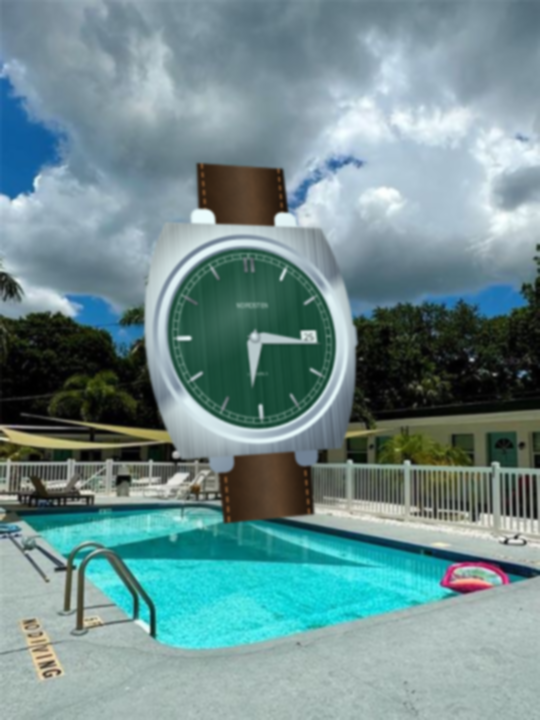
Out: 6:16
